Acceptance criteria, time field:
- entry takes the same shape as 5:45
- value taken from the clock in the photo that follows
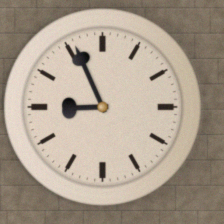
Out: 8:56
